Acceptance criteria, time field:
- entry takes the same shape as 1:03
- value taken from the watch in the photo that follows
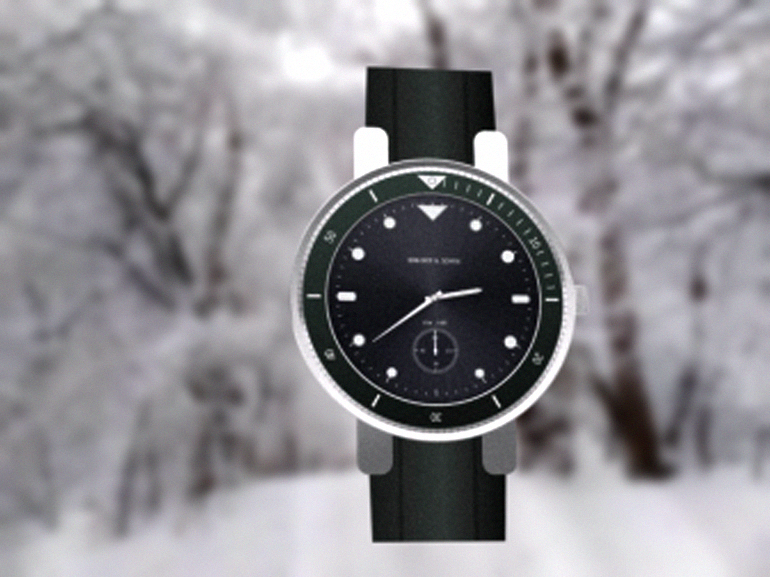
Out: 2:39
